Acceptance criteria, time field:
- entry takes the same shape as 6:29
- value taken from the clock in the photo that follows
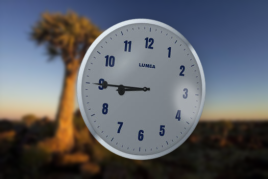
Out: 8:45
